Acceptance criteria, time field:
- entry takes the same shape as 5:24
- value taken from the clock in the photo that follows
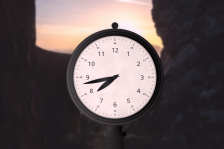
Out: 7:43
